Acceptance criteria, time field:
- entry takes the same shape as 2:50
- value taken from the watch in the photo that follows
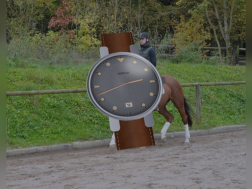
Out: 2:42
